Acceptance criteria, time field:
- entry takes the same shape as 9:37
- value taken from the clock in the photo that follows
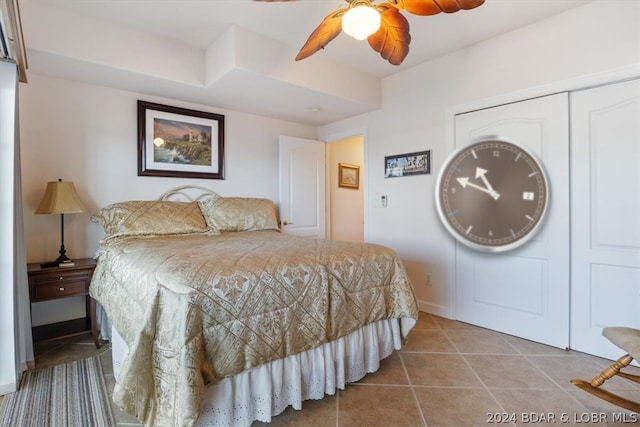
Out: 10:48
